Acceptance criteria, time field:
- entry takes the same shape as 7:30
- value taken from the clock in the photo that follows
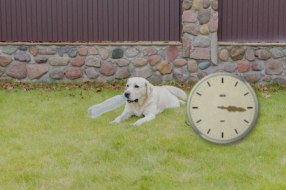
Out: 3:16
